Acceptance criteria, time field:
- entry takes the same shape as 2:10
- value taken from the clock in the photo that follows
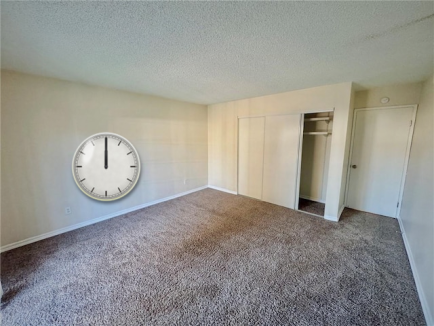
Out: 12:00
